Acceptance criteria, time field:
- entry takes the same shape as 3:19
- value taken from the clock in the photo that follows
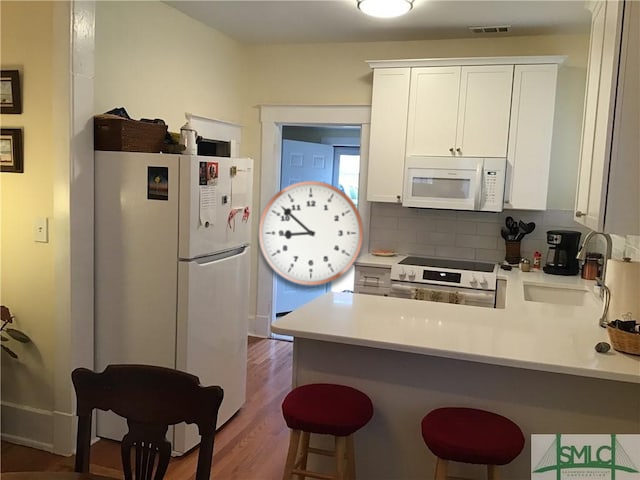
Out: 8:52
